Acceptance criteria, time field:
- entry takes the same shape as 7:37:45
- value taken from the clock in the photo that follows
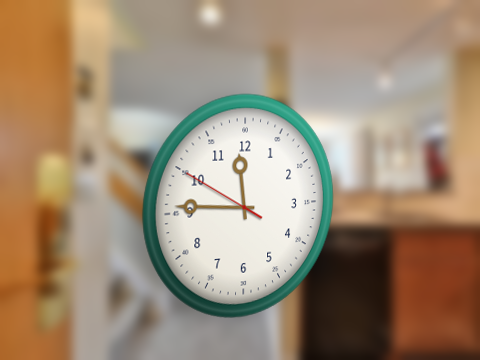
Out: 11:45:50
